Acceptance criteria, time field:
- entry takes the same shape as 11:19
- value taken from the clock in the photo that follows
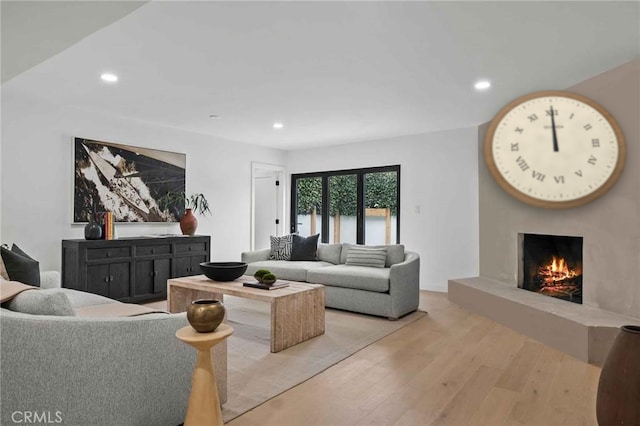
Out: 12:00
